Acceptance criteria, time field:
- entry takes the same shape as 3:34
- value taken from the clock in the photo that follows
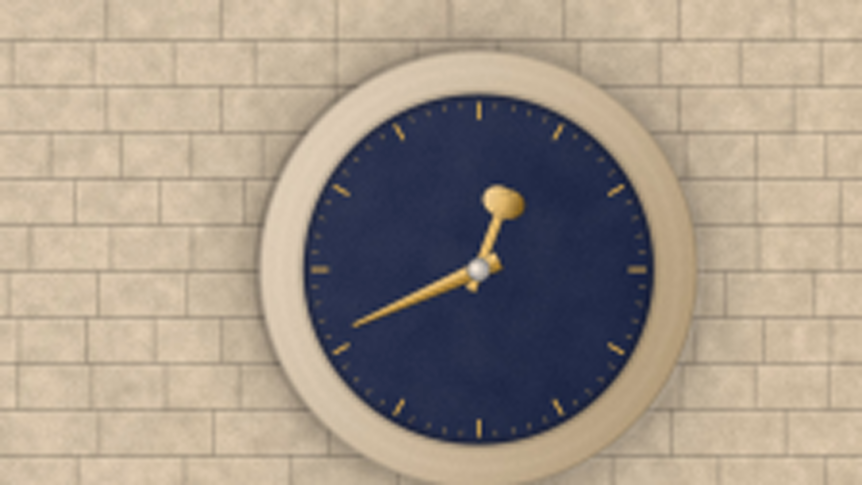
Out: 12:41
